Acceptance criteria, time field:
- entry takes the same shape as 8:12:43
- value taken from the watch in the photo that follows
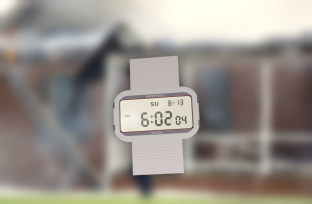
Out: 6:02:04
